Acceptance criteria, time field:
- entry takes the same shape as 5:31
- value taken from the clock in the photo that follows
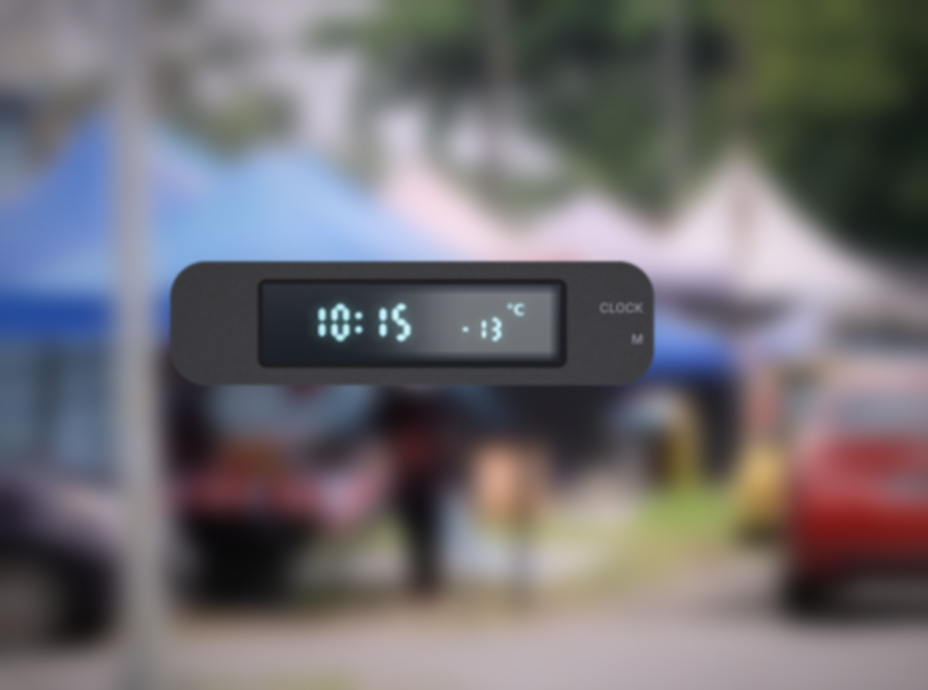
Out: 10:15
